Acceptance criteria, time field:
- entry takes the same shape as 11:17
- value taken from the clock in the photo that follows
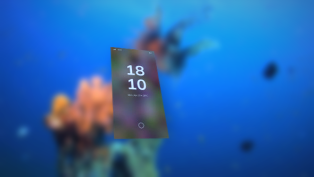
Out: 18:10
